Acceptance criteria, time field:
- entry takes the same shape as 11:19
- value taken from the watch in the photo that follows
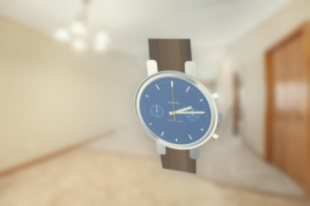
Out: 2:14
